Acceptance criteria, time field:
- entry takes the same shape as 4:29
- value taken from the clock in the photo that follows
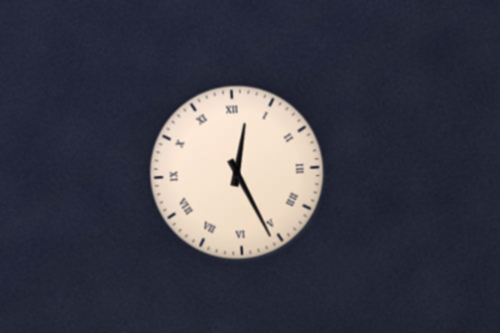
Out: 12:26
